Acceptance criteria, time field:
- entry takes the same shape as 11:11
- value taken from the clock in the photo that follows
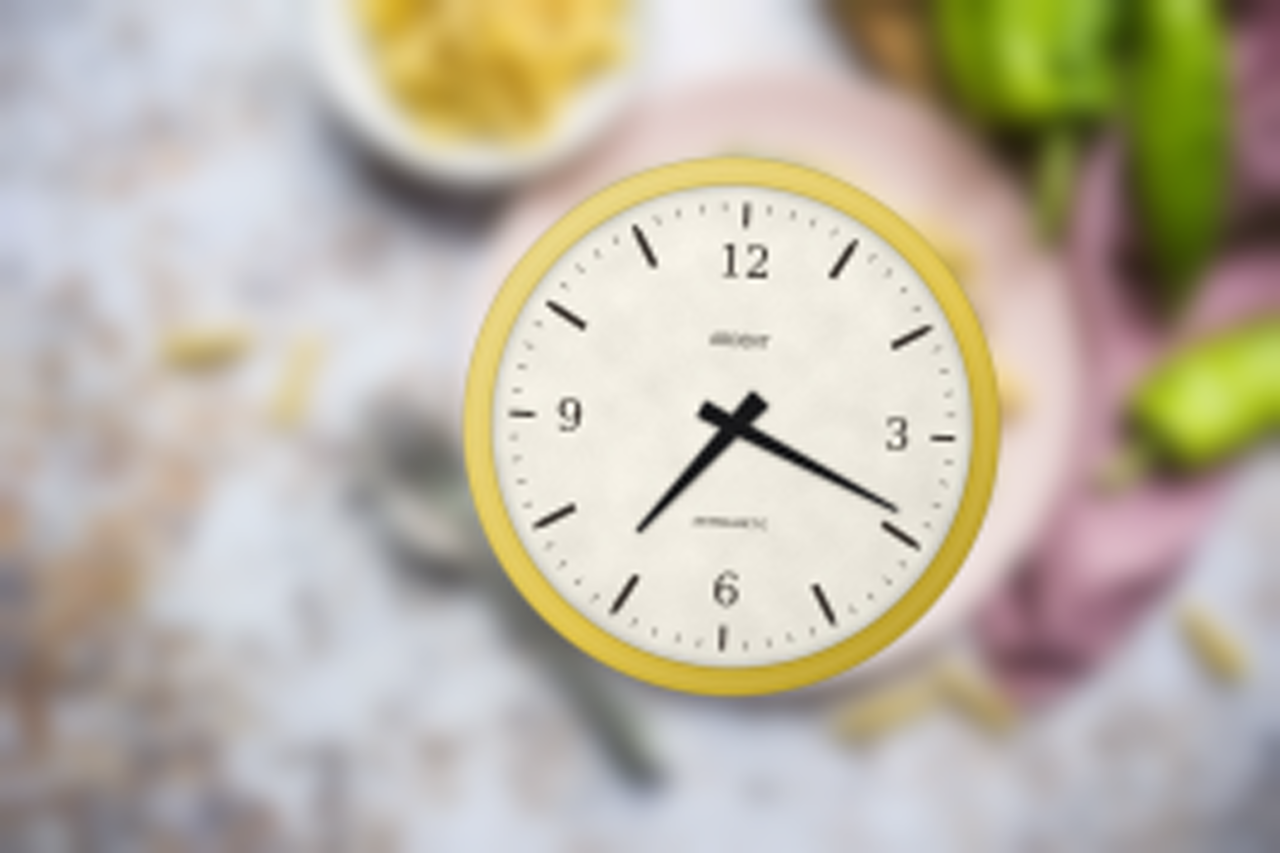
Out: 7:19
